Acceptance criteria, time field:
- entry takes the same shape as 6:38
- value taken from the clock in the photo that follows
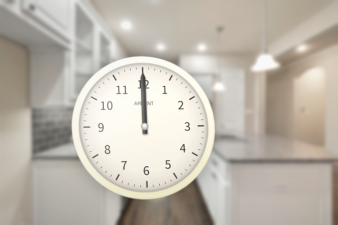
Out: 12:00
